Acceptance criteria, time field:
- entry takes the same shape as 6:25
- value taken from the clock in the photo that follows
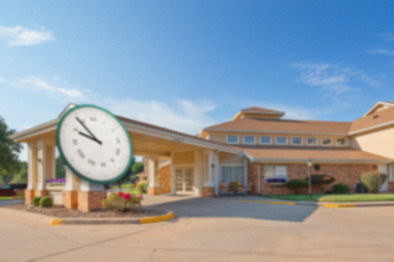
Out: 9:54
